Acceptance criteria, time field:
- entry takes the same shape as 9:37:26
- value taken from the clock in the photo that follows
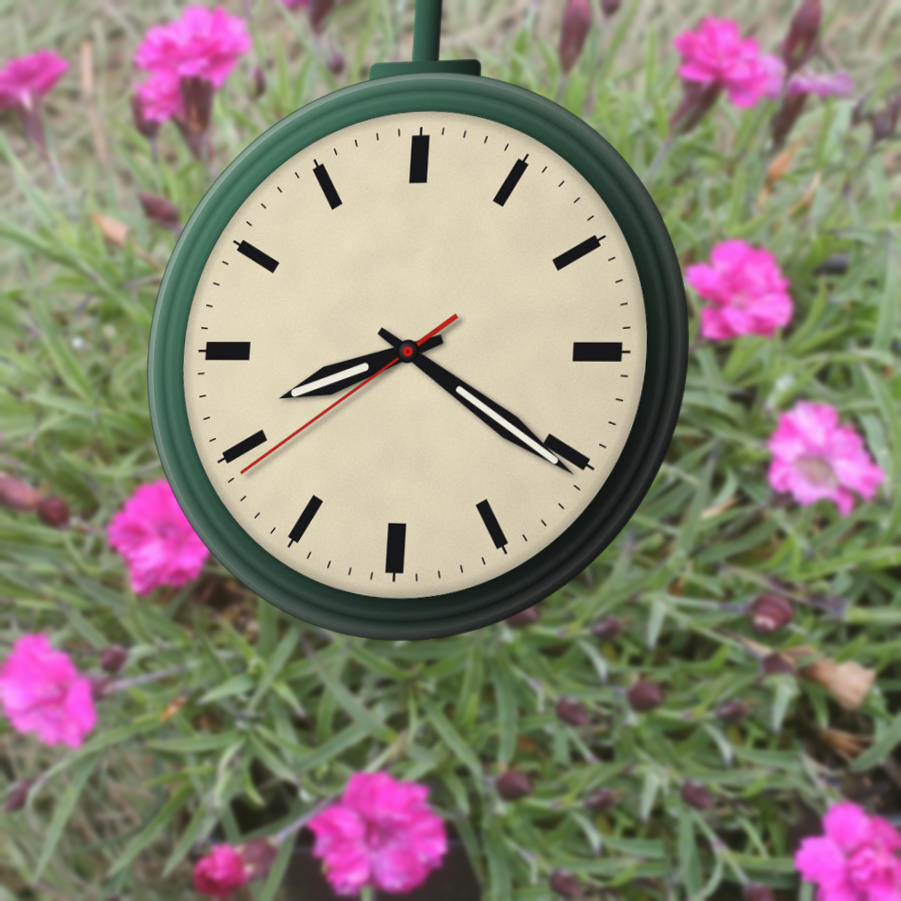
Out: 8:20:39
